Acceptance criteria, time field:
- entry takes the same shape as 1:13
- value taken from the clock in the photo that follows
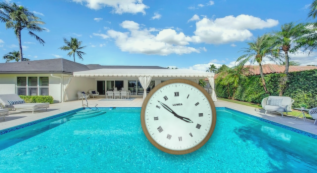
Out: 3:52
